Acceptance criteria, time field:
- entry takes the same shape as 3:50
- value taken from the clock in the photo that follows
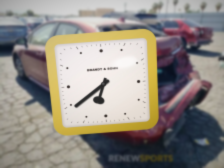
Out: 6:39
